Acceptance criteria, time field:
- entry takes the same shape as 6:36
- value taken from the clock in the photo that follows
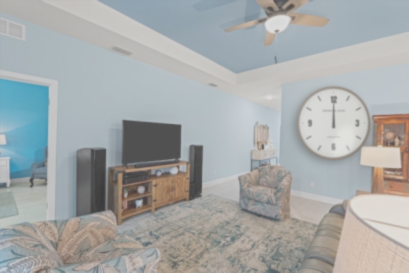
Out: 12:00
